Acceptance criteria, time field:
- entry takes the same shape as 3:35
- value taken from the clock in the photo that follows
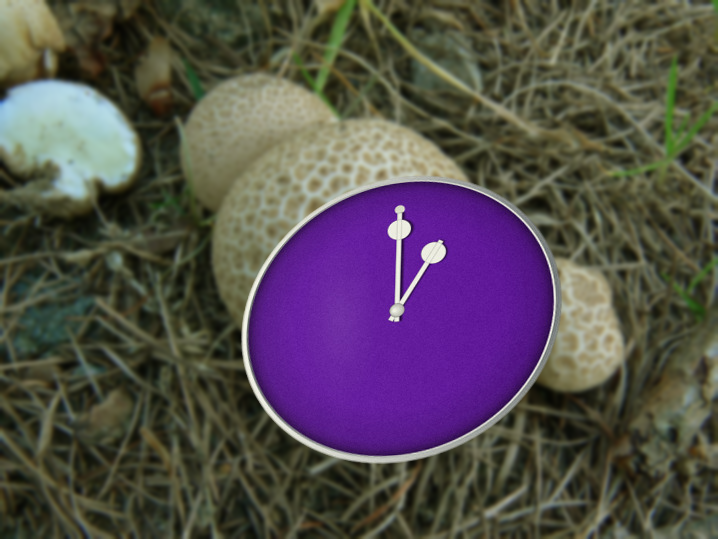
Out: 1:00
